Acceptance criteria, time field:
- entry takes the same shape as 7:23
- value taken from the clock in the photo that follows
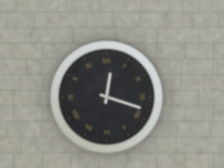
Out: 12:18
